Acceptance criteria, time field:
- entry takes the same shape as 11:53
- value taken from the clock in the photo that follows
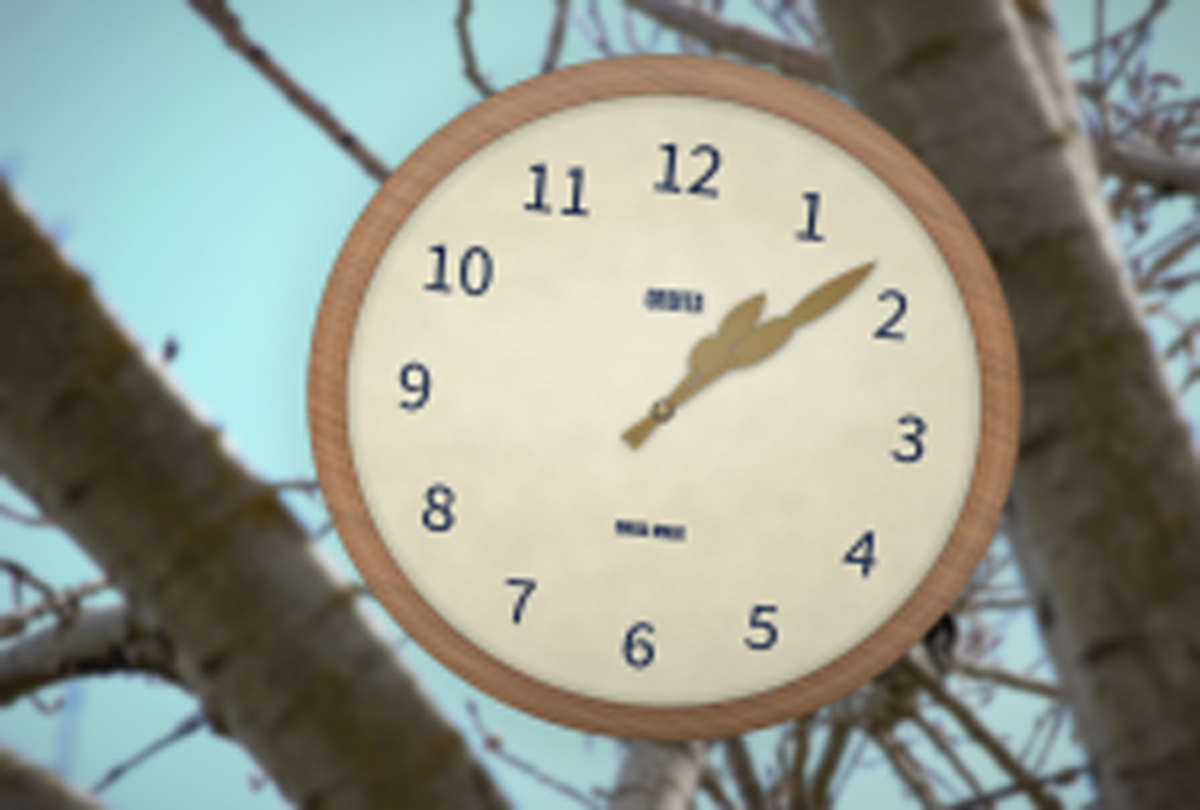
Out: 1:08
